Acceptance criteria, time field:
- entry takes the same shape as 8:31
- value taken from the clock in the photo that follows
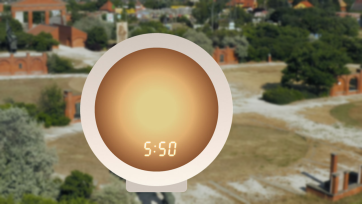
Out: 5:50
